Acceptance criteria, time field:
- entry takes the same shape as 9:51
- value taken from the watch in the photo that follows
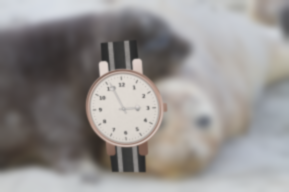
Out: 2:56
